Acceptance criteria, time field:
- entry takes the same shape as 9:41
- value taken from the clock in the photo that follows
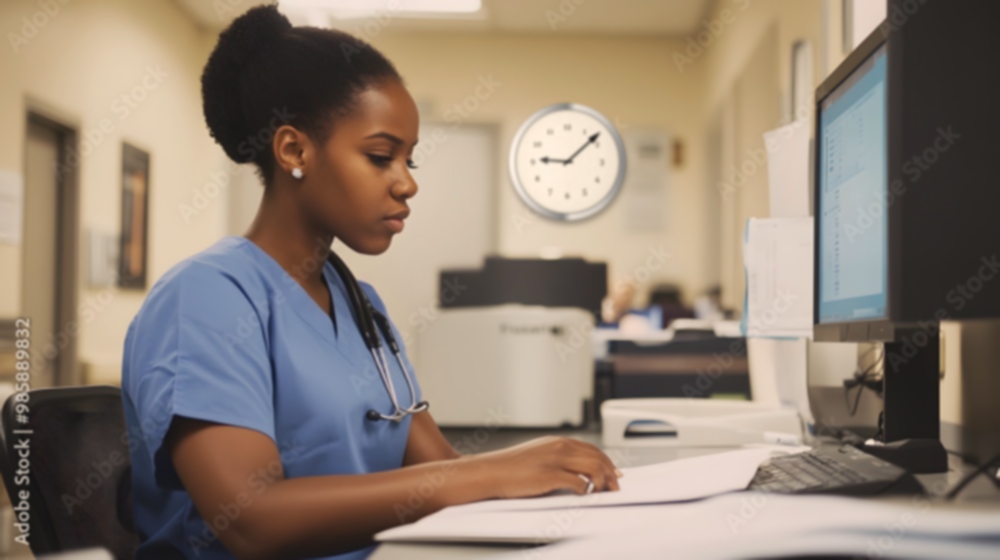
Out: 9:08
